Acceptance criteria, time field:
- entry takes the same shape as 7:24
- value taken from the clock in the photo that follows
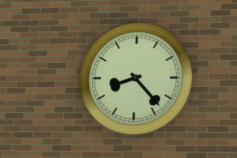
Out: 8:23
